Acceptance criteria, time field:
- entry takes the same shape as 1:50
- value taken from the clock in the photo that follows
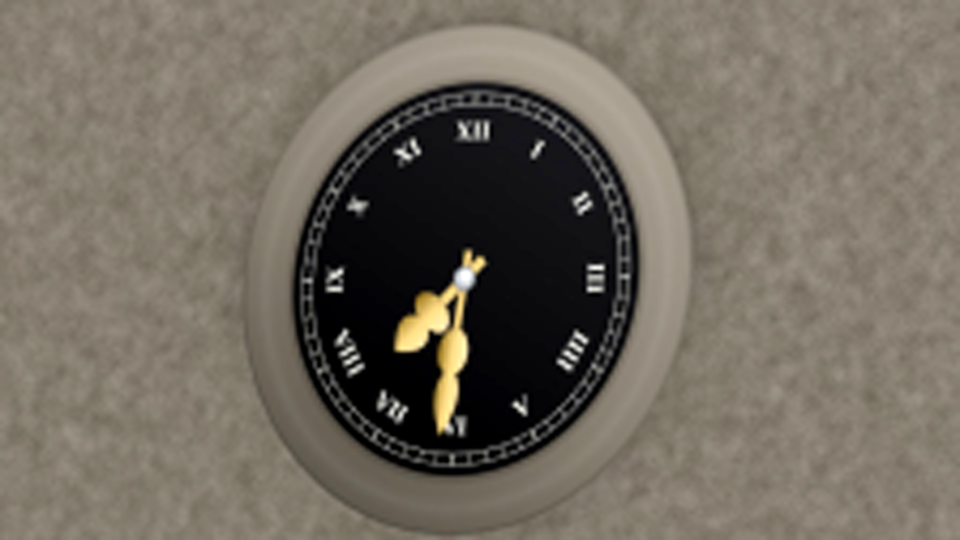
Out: 7:31
